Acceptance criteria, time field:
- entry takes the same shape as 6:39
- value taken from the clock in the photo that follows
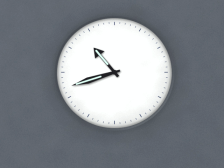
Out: 10:42
